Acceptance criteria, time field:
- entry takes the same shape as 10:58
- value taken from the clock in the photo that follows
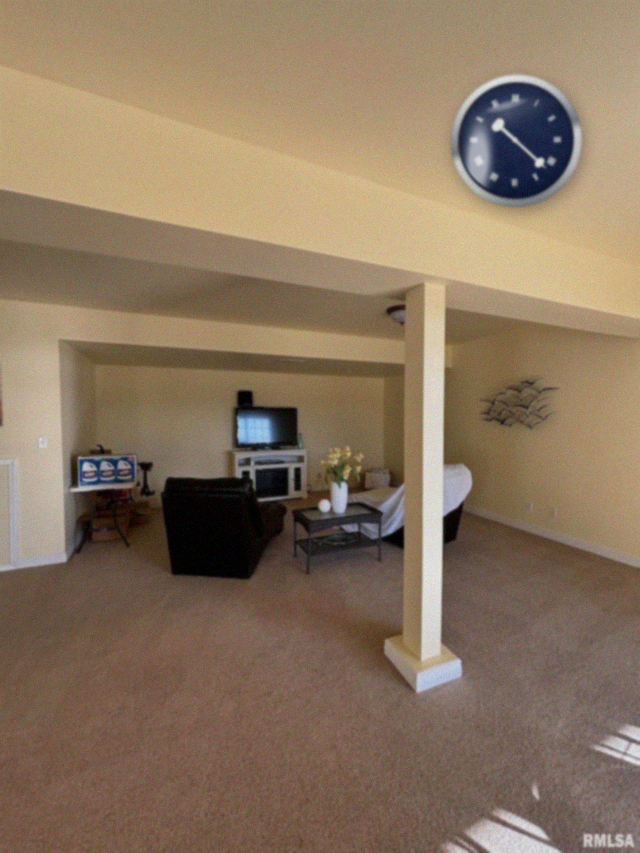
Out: 10:22
